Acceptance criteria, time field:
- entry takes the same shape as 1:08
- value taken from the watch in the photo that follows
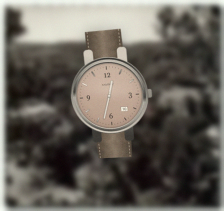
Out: 12:33
